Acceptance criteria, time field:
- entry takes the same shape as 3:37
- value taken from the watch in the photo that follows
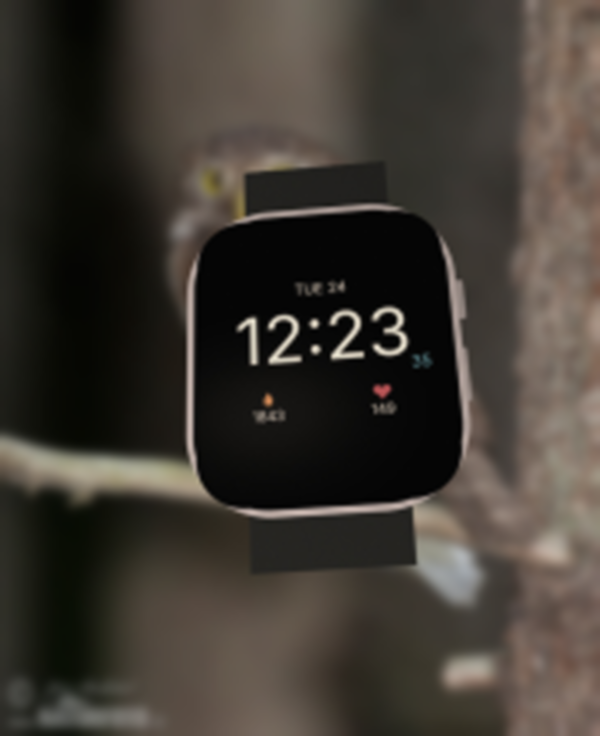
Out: 12:23
